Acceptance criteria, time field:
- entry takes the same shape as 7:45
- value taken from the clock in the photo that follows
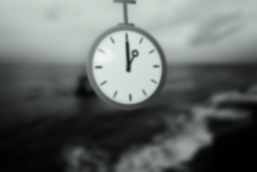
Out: 1:00
